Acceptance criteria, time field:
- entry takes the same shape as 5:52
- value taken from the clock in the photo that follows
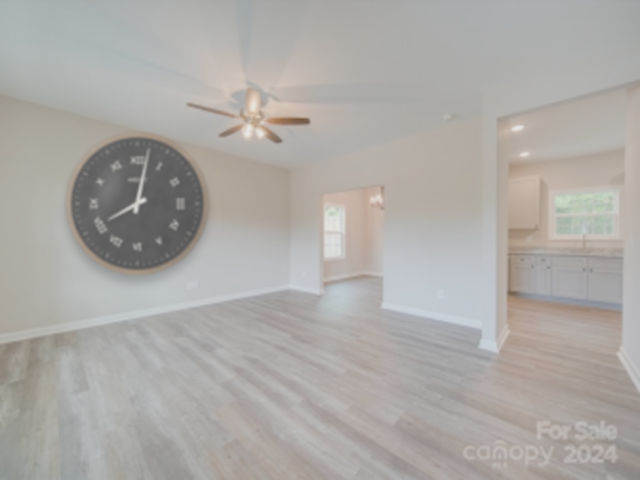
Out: 8:02
